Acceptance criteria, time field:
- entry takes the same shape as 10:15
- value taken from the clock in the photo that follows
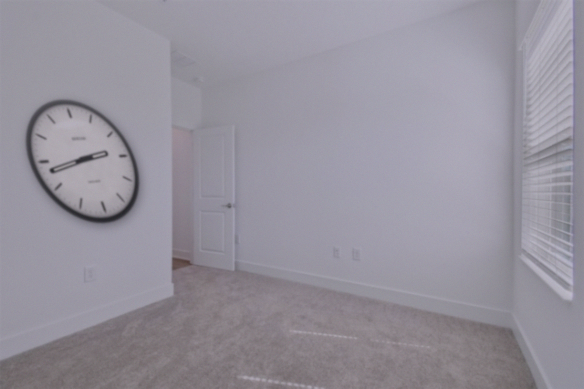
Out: 2:43
